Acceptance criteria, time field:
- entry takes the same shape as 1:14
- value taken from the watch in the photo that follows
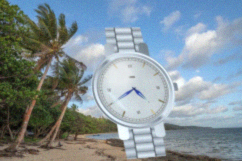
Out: 4:40
